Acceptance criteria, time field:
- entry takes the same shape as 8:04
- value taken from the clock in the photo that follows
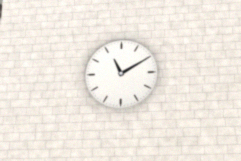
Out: 11:10
